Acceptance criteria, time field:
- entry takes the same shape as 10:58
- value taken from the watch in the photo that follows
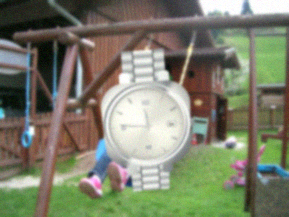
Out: 11:46
